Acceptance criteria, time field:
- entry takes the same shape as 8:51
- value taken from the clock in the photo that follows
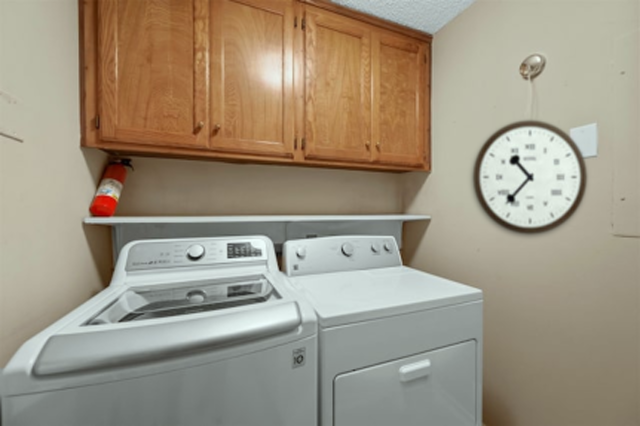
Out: 10:37
